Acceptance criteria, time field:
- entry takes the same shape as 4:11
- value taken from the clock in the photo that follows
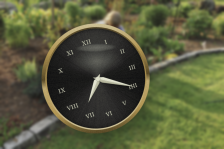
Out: 7:20
